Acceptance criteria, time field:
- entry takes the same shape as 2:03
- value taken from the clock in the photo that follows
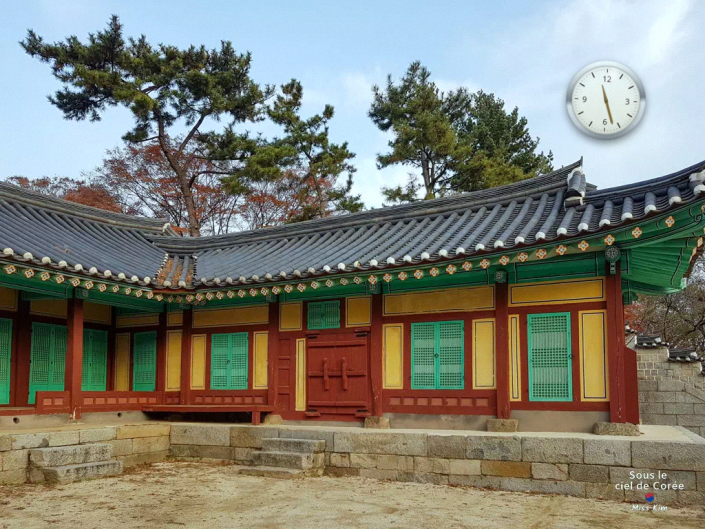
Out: 11:27
